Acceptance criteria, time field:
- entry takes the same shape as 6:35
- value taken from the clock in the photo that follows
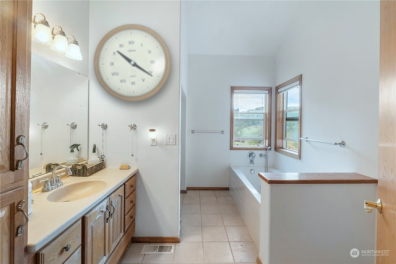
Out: 10:21
